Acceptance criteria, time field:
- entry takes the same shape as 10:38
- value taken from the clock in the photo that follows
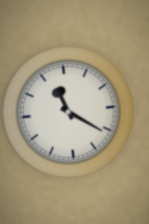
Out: 11:21
